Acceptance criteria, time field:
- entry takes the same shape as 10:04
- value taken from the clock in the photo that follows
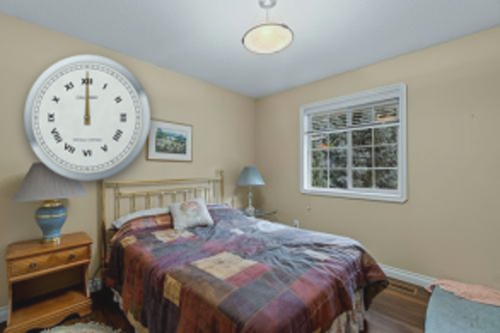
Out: 12:00
